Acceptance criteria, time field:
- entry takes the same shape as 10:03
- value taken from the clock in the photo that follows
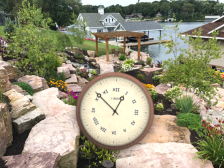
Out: 12:52
